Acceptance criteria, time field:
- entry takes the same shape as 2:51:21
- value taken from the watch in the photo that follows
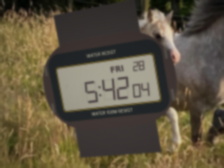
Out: 5:42:04
